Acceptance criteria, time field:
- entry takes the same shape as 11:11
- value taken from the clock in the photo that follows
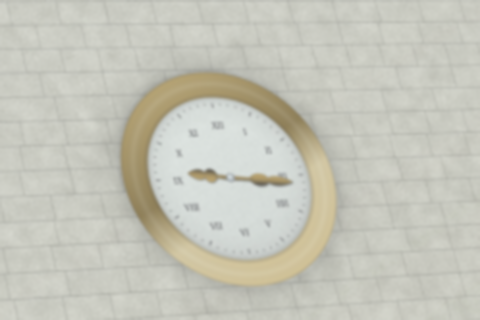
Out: 9:16
